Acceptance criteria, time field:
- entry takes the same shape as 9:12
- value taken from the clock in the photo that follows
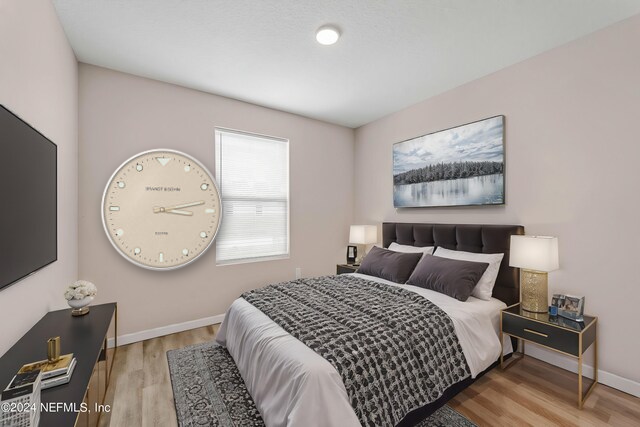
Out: 3:13
